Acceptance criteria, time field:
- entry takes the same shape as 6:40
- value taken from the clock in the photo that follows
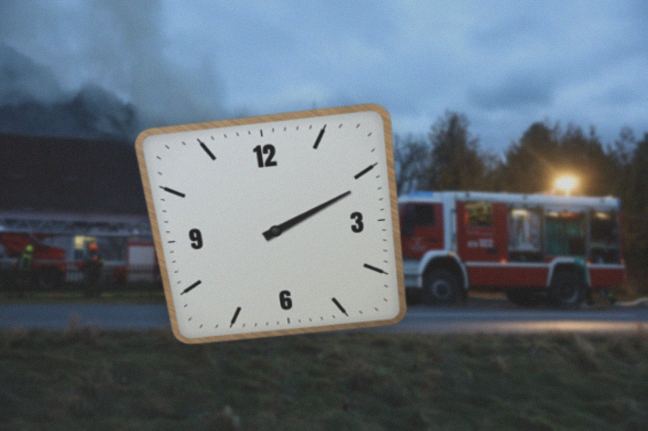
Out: 2:11
